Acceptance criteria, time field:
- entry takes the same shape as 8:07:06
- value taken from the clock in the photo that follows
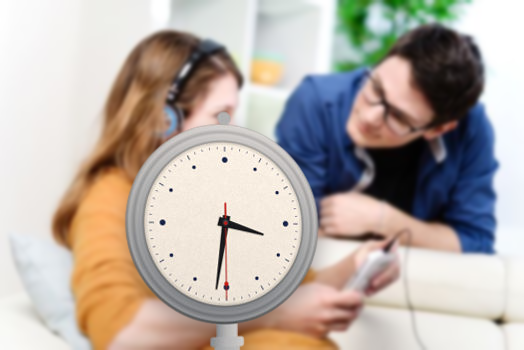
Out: 3:31:30
